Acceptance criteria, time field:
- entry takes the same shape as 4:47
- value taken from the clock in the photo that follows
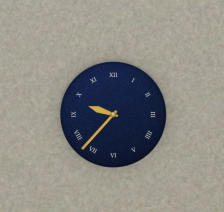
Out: 9:37
